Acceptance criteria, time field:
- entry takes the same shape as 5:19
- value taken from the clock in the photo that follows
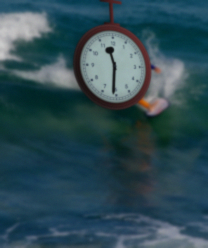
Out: 11:31
